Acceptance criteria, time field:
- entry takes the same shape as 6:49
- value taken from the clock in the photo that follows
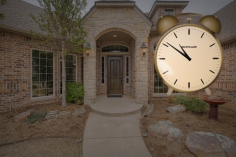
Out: 10:51
